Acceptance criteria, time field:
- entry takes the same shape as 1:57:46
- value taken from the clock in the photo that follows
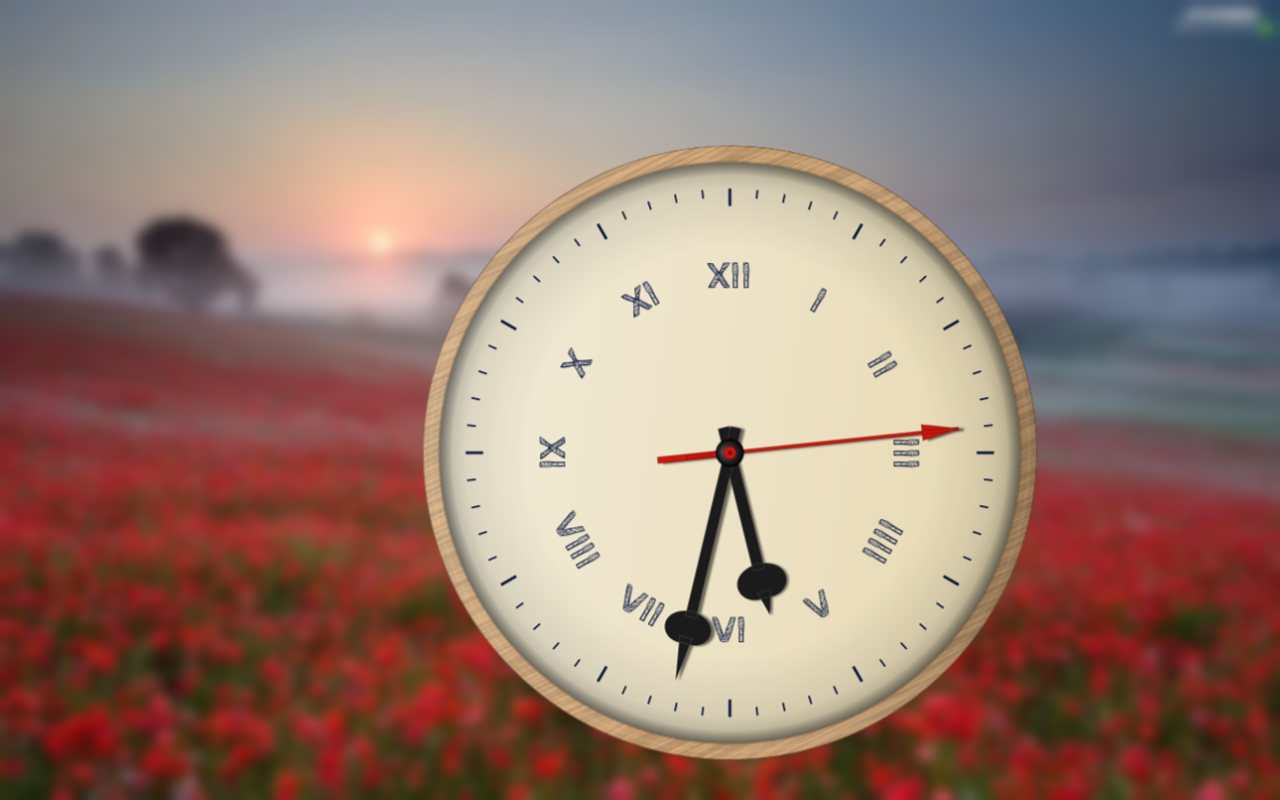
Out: 5:32:14
